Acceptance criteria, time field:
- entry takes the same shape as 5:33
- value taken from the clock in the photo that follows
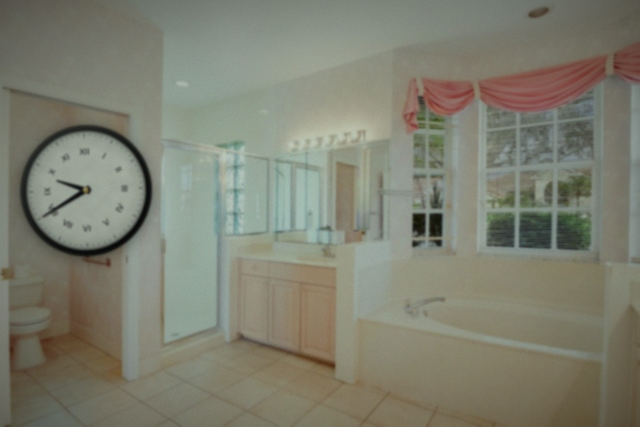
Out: 9:40
